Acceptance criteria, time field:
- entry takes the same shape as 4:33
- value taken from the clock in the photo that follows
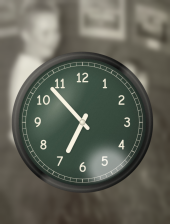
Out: 6:53
